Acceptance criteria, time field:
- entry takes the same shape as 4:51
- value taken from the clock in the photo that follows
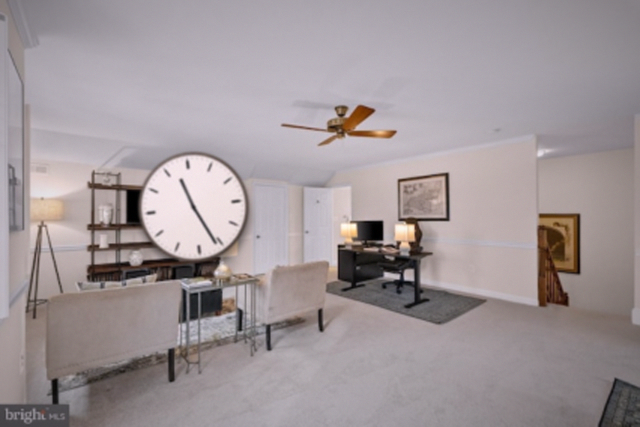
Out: 11:26
